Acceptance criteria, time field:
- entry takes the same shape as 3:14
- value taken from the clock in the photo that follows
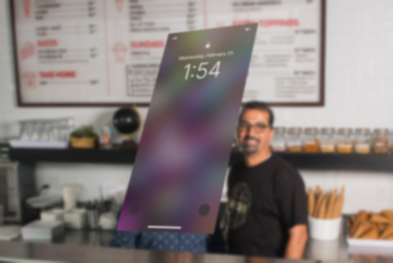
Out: 1:54
